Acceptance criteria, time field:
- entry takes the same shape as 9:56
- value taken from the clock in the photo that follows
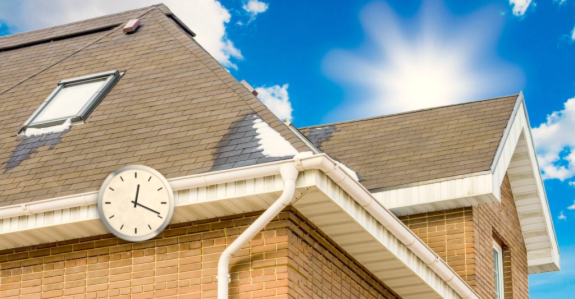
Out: 12:19
